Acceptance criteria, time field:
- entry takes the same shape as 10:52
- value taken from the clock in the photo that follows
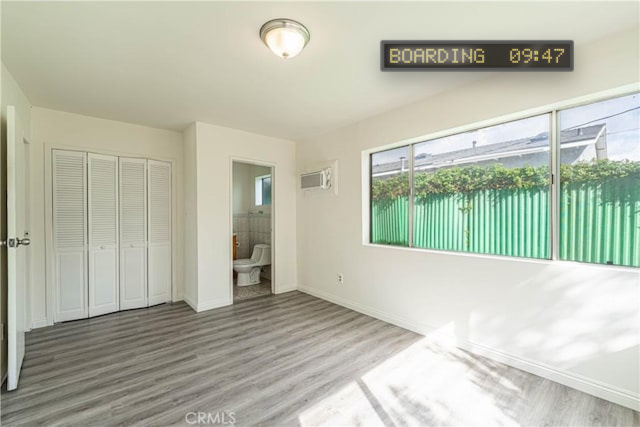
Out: 9:47
